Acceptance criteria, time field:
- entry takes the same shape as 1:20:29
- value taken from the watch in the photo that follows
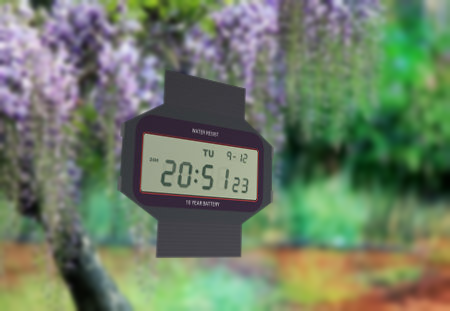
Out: 20:51:23
